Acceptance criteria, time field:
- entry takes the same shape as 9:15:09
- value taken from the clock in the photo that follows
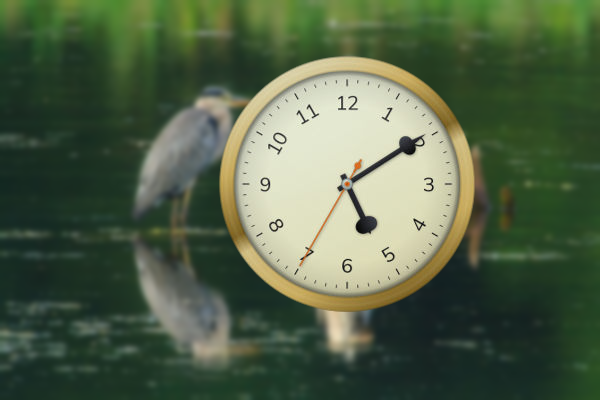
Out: 5:09:35
